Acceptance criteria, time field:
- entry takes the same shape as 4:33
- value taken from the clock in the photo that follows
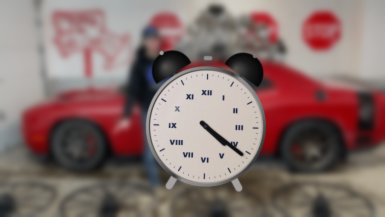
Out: 4:21
